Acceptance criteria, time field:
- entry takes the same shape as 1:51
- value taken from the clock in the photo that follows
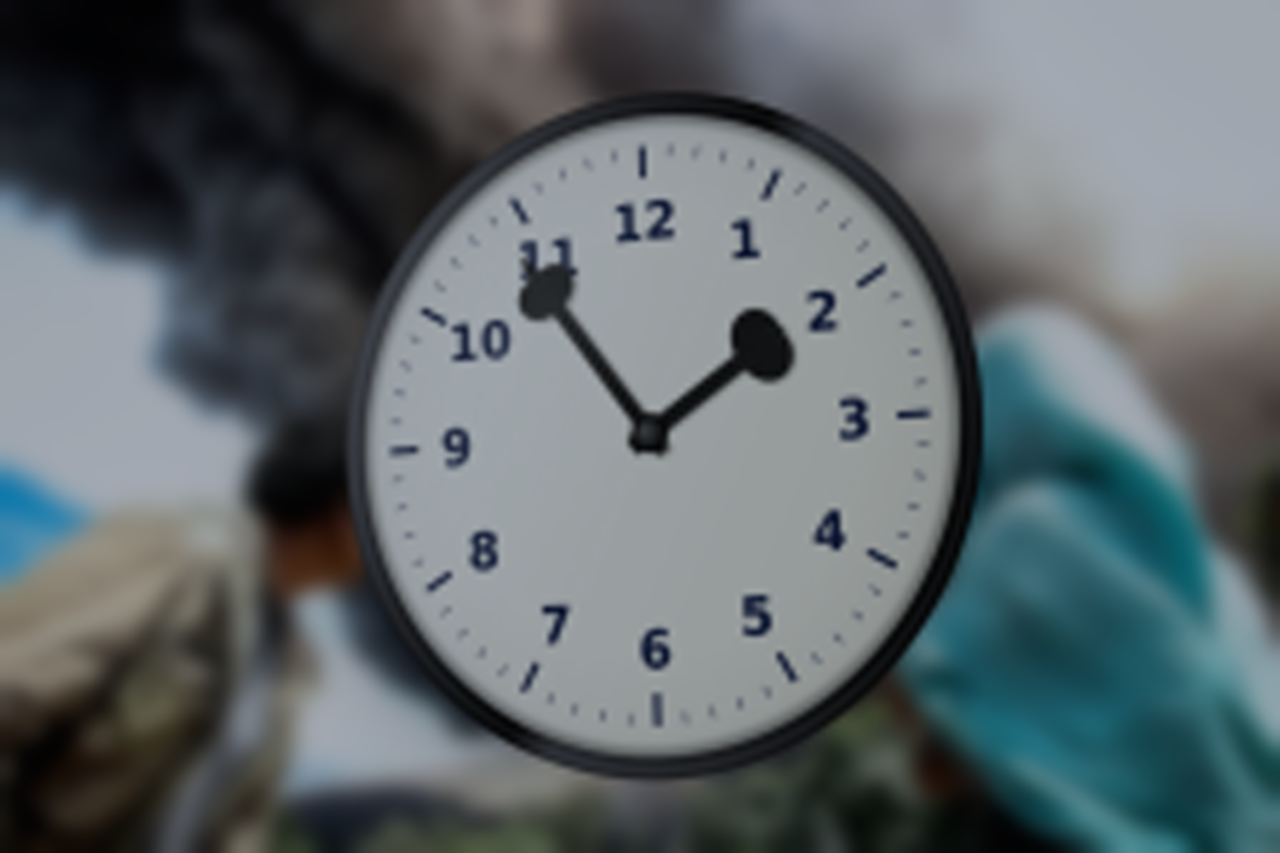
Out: 1:54
